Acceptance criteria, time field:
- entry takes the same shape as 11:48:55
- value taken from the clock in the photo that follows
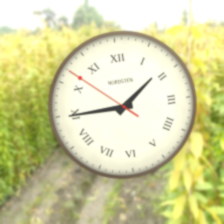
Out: 1:44:52
